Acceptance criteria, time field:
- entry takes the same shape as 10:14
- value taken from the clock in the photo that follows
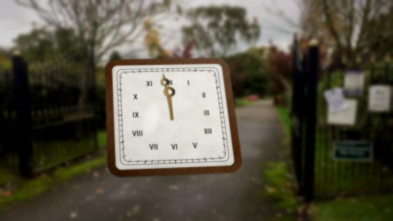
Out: 11:59
